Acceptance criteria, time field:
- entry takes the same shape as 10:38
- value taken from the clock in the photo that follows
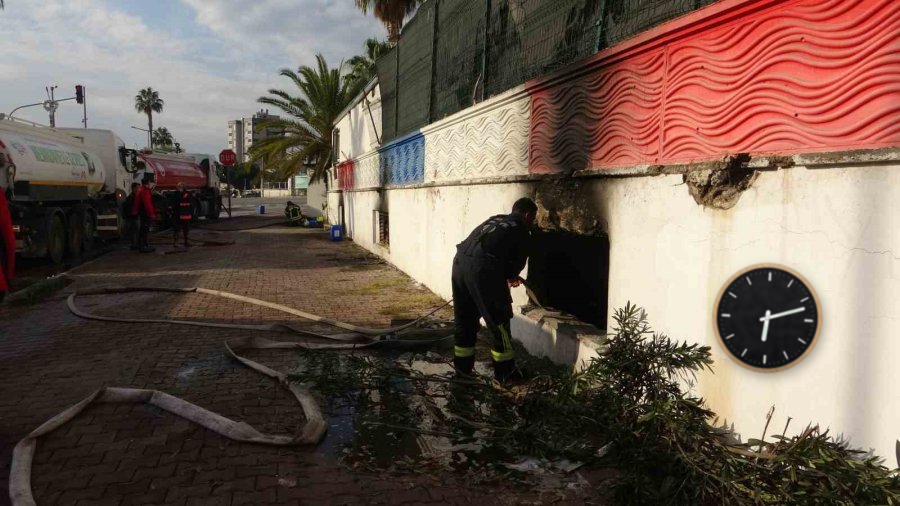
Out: 6:12
